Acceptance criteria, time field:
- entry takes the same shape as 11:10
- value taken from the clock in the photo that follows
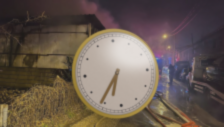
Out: 6:36
